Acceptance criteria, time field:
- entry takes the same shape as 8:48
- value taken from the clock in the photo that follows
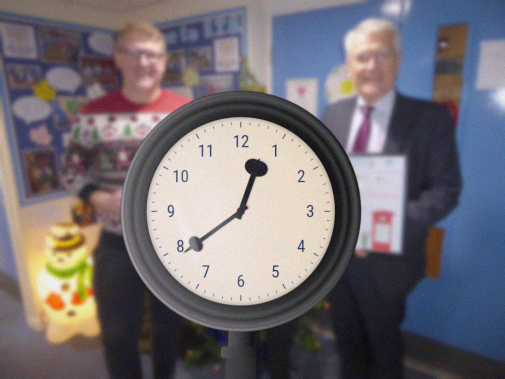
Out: 12:39
